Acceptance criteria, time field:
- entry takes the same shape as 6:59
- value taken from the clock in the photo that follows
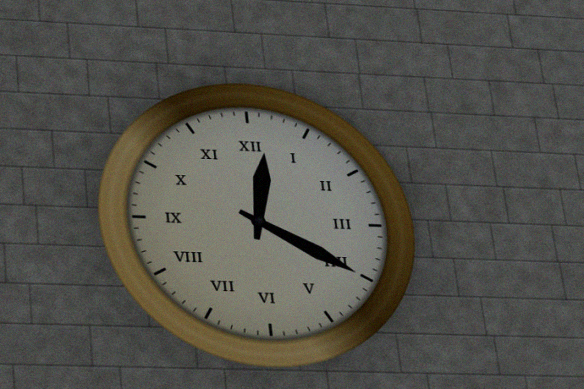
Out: 12:20
